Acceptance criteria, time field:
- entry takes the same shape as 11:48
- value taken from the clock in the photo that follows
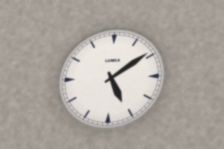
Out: 5:09
